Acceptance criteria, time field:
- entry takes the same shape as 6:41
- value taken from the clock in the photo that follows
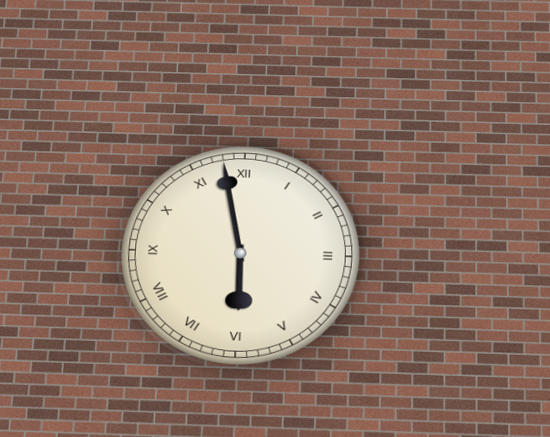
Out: 5:58
